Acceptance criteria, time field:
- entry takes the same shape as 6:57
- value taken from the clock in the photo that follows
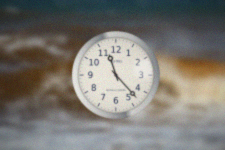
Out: 11:23
